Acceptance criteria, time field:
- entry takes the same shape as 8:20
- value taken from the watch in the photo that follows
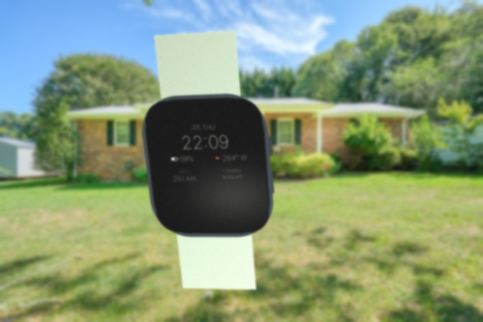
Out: 22:09
